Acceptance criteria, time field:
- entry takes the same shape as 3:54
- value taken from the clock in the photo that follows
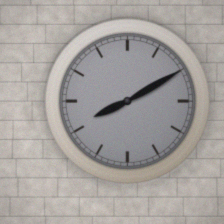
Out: 8:10
